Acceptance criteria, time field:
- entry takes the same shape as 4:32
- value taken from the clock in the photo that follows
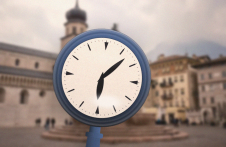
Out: 6:07
